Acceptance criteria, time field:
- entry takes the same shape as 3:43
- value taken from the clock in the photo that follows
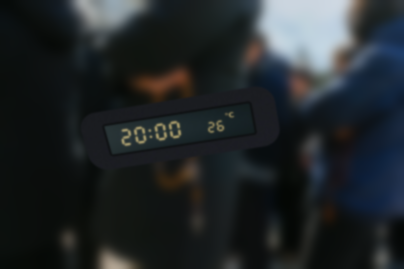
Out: 20:00
